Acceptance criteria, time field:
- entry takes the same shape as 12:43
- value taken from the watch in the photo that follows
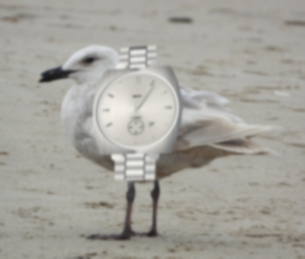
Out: 1:06
